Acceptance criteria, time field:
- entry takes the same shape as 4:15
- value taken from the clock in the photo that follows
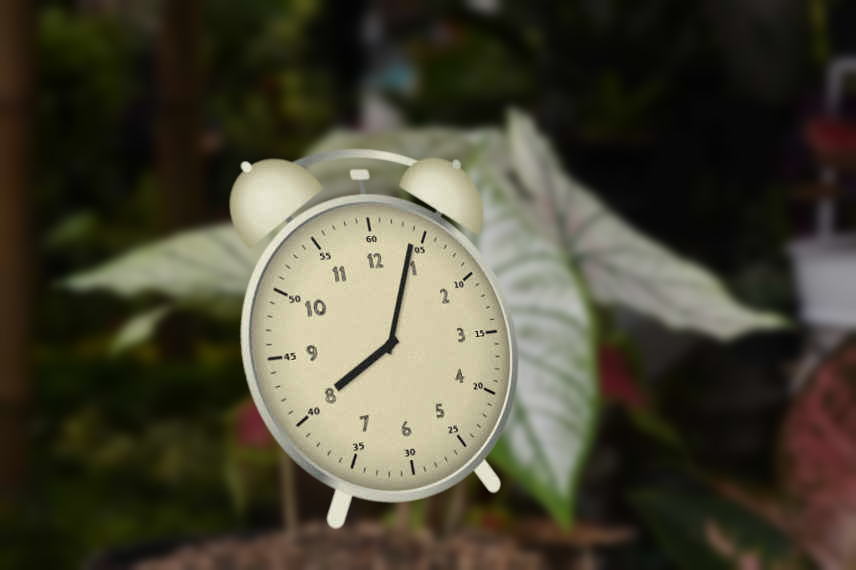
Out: 8:04
